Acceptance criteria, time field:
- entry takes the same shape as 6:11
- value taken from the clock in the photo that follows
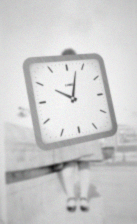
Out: 10:03
